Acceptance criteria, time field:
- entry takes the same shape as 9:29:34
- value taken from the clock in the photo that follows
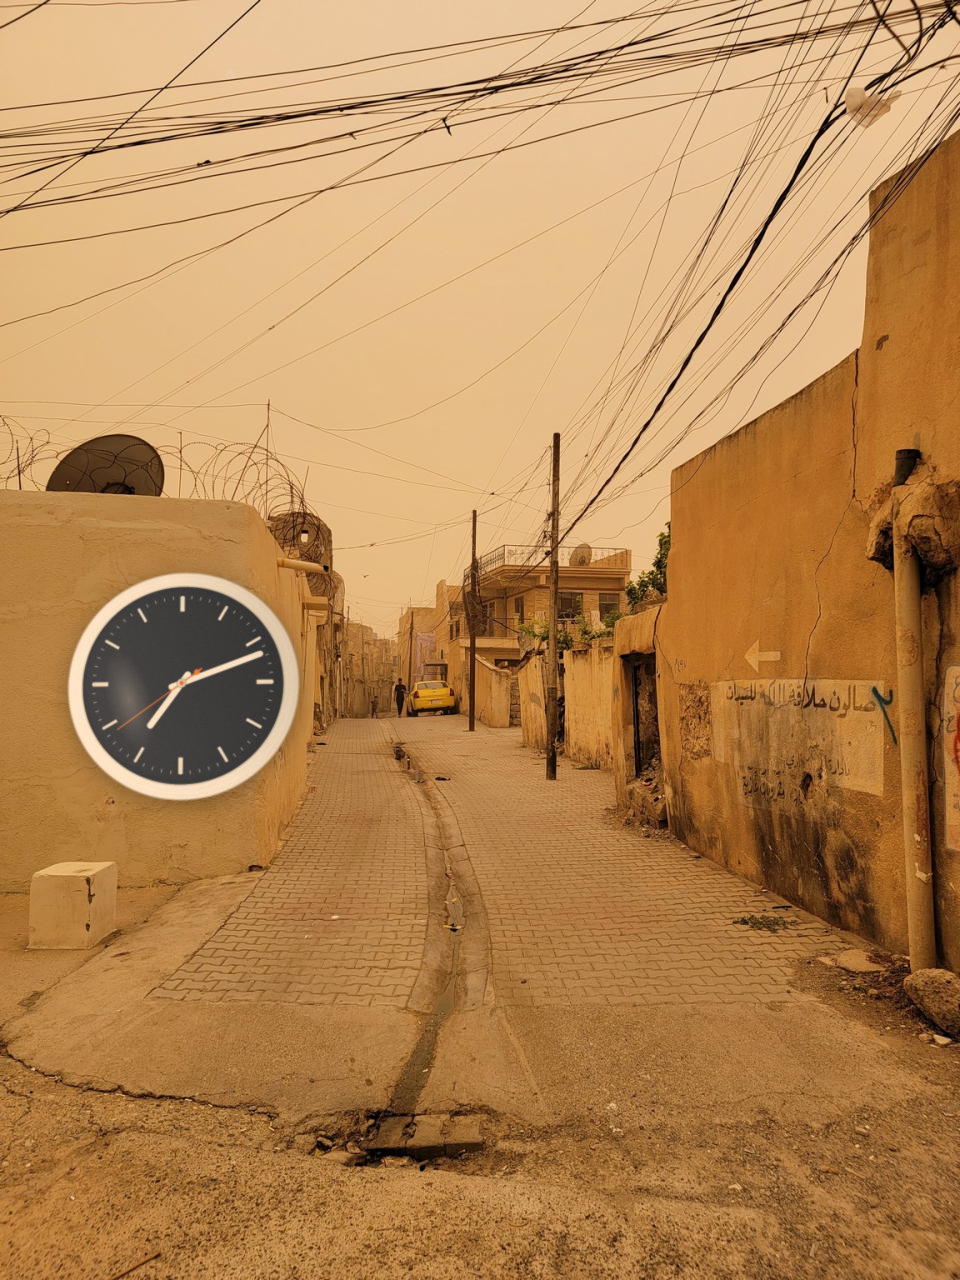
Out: 7:11:39
